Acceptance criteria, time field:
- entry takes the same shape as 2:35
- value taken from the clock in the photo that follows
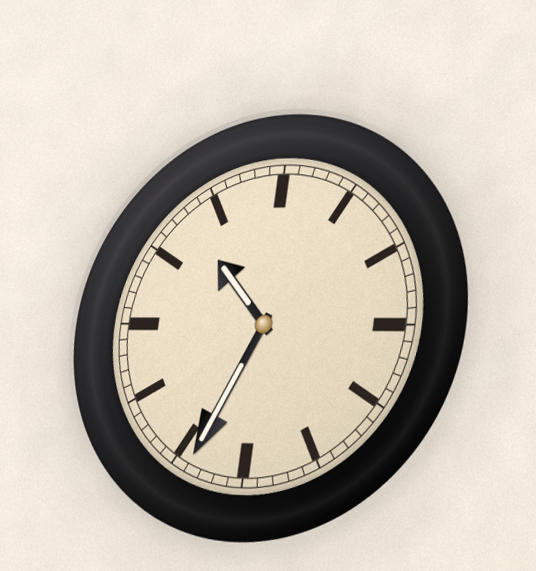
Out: 10:34
